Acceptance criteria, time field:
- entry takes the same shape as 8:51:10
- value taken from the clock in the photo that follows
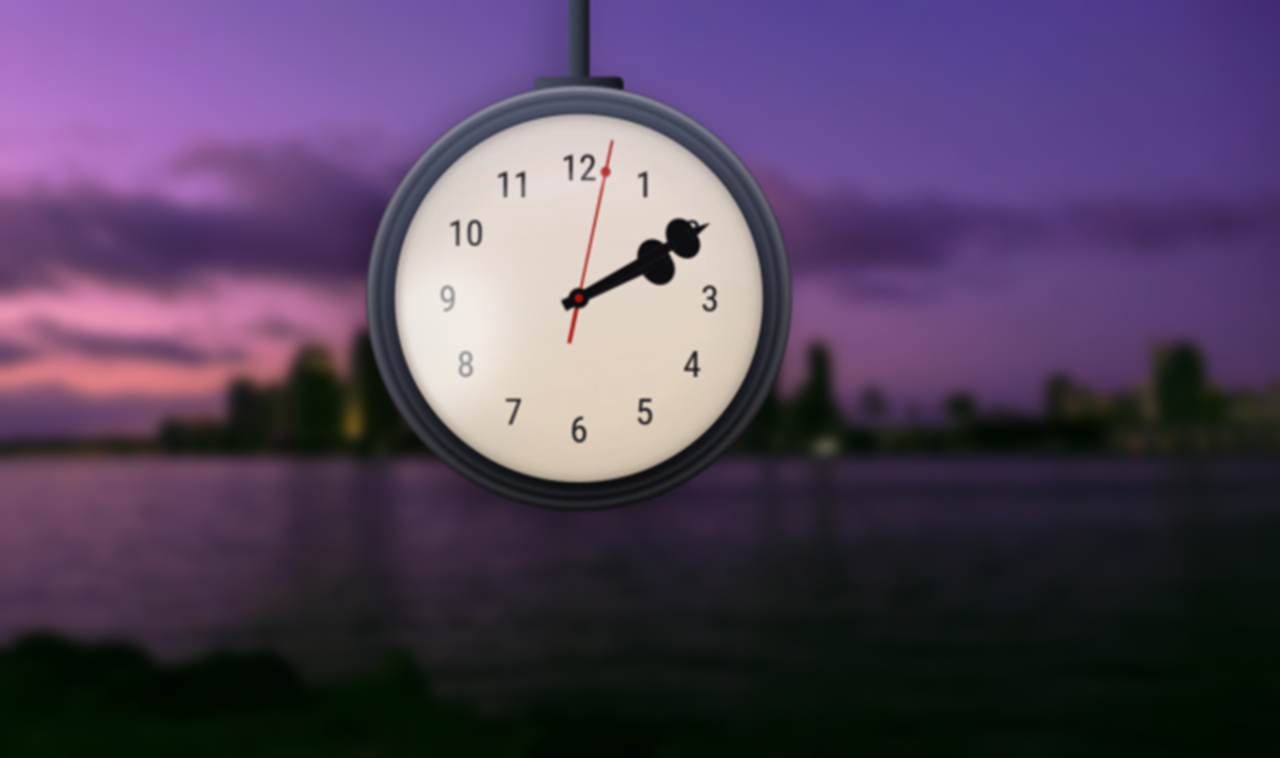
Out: 2:10:02
